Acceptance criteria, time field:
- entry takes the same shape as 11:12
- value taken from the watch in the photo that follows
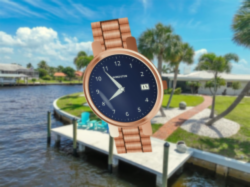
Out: 7:54
